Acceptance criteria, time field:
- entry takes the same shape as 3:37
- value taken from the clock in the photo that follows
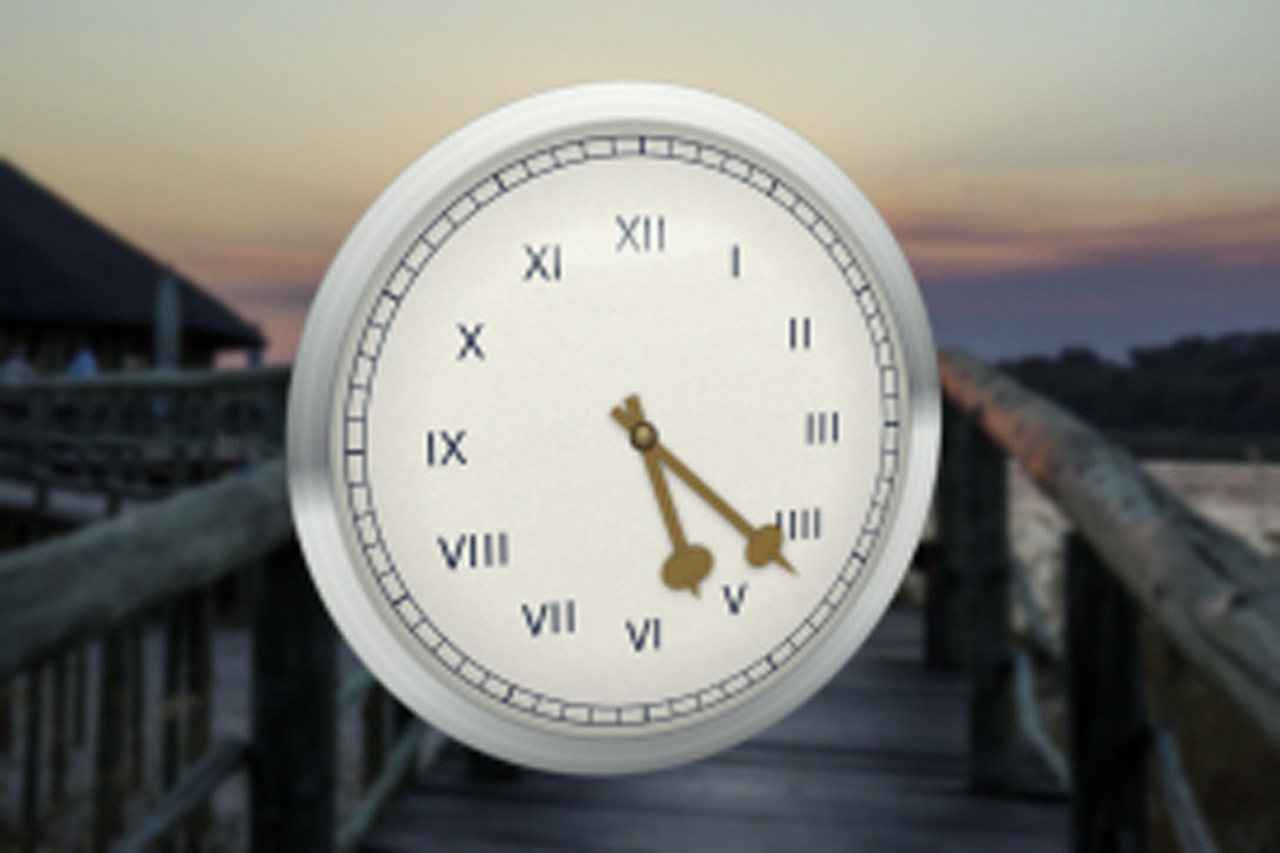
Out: 5:22
